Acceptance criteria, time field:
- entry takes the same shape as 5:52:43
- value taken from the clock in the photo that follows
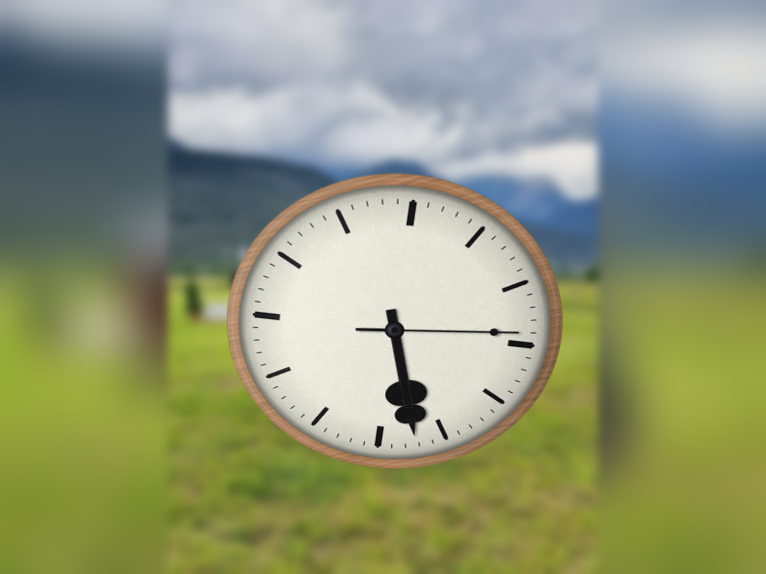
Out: 5:27:14
